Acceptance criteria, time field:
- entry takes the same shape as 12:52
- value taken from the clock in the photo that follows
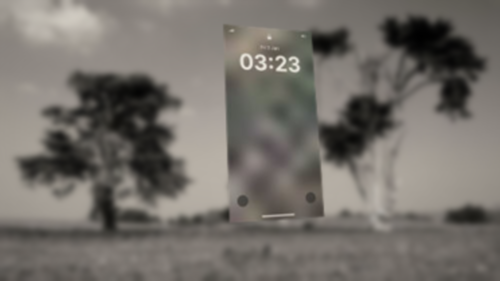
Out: 3:23
